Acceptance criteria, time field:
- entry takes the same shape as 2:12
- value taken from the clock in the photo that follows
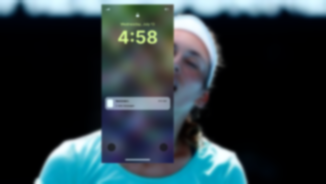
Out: 4:58
